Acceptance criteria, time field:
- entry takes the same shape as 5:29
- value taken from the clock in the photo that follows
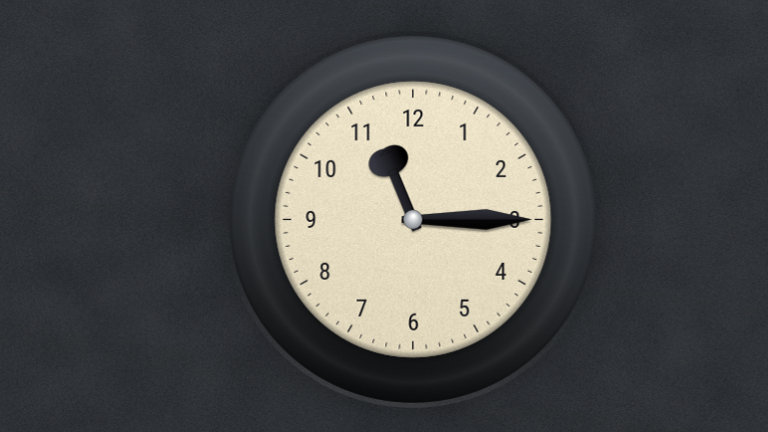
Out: 11:15
